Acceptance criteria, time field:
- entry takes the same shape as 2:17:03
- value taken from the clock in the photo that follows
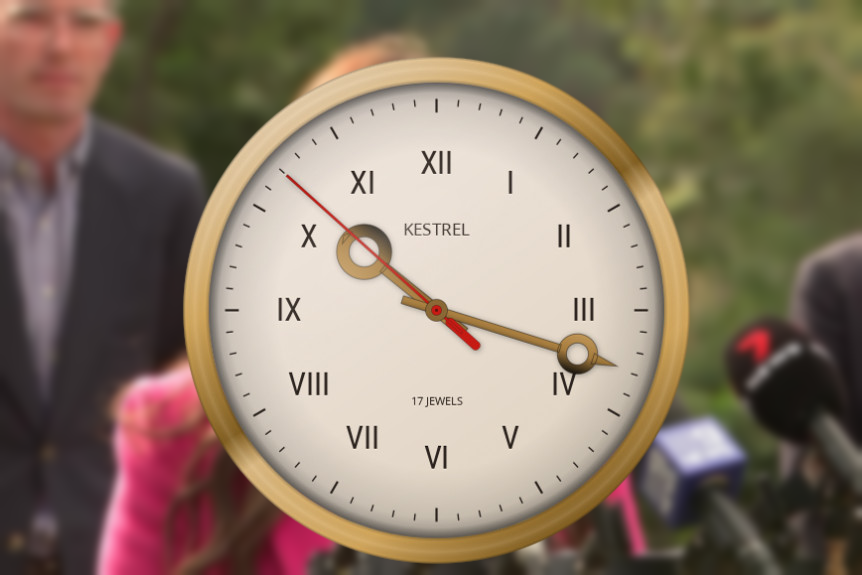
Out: 10:17:52
